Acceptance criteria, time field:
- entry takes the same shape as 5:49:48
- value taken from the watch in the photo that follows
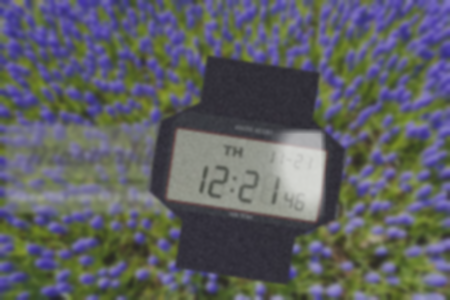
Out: 12:21:46
